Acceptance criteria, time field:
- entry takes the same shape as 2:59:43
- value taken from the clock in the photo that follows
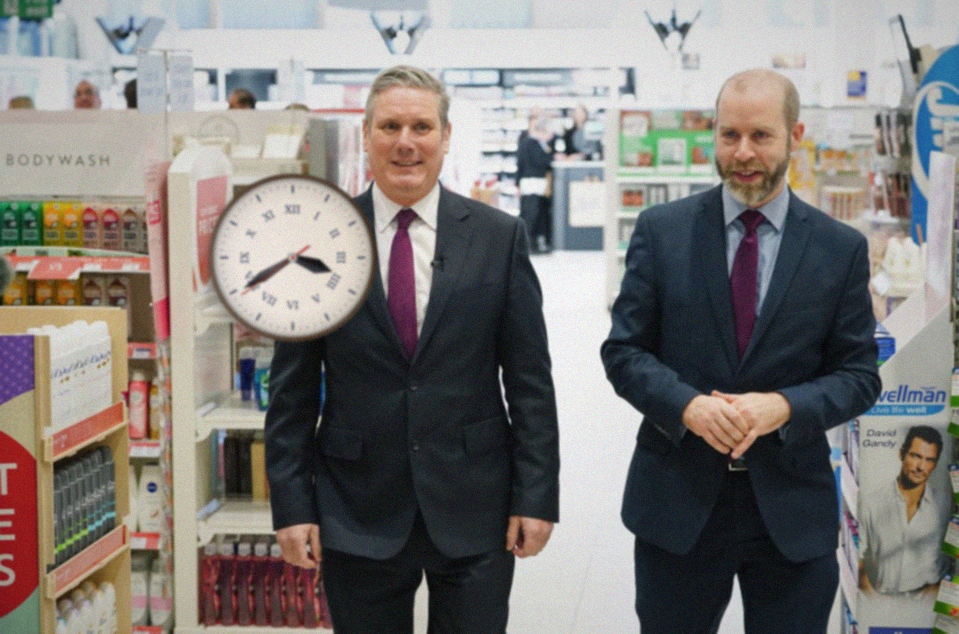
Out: 3:39:39
